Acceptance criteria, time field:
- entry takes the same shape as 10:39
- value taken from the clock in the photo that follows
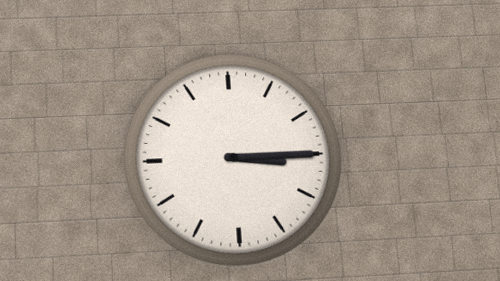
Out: 3:15
